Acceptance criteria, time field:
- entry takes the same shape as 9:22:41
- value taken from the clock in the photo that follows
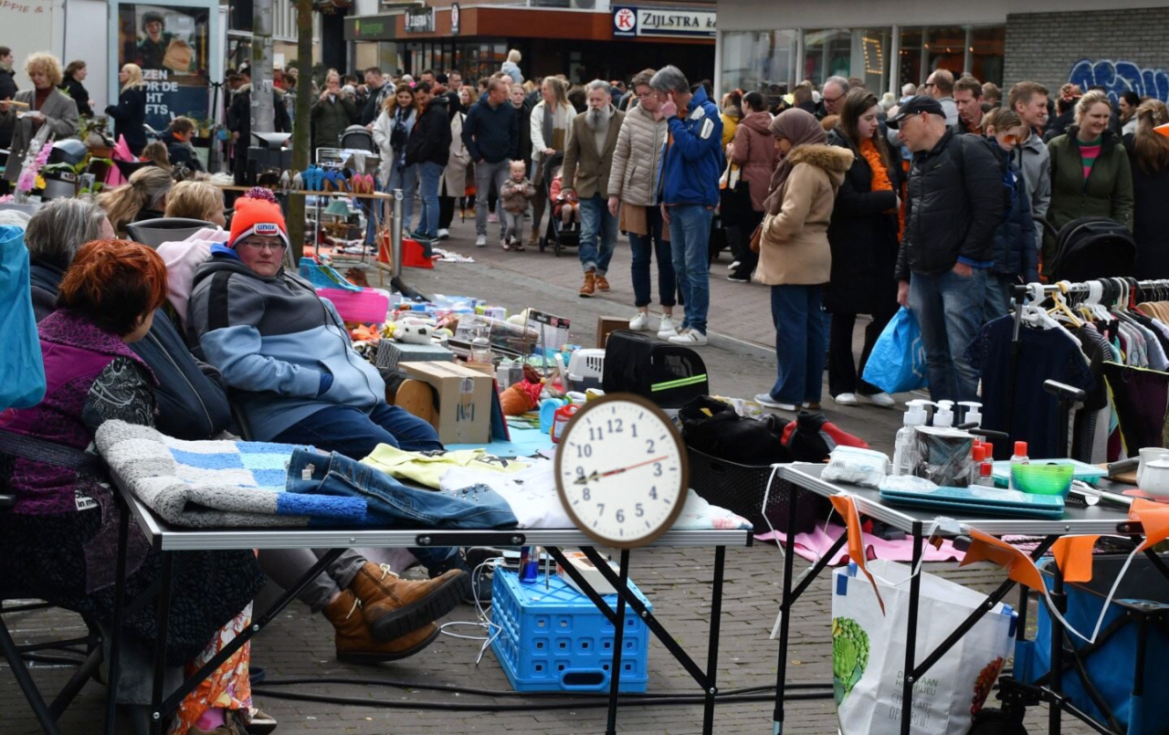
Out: 8:43:13
